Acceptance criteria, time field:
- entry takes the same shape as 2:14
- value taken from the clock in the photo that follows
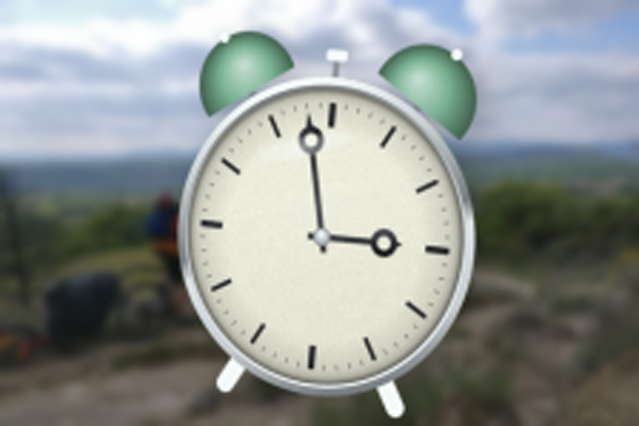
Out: 2:58
